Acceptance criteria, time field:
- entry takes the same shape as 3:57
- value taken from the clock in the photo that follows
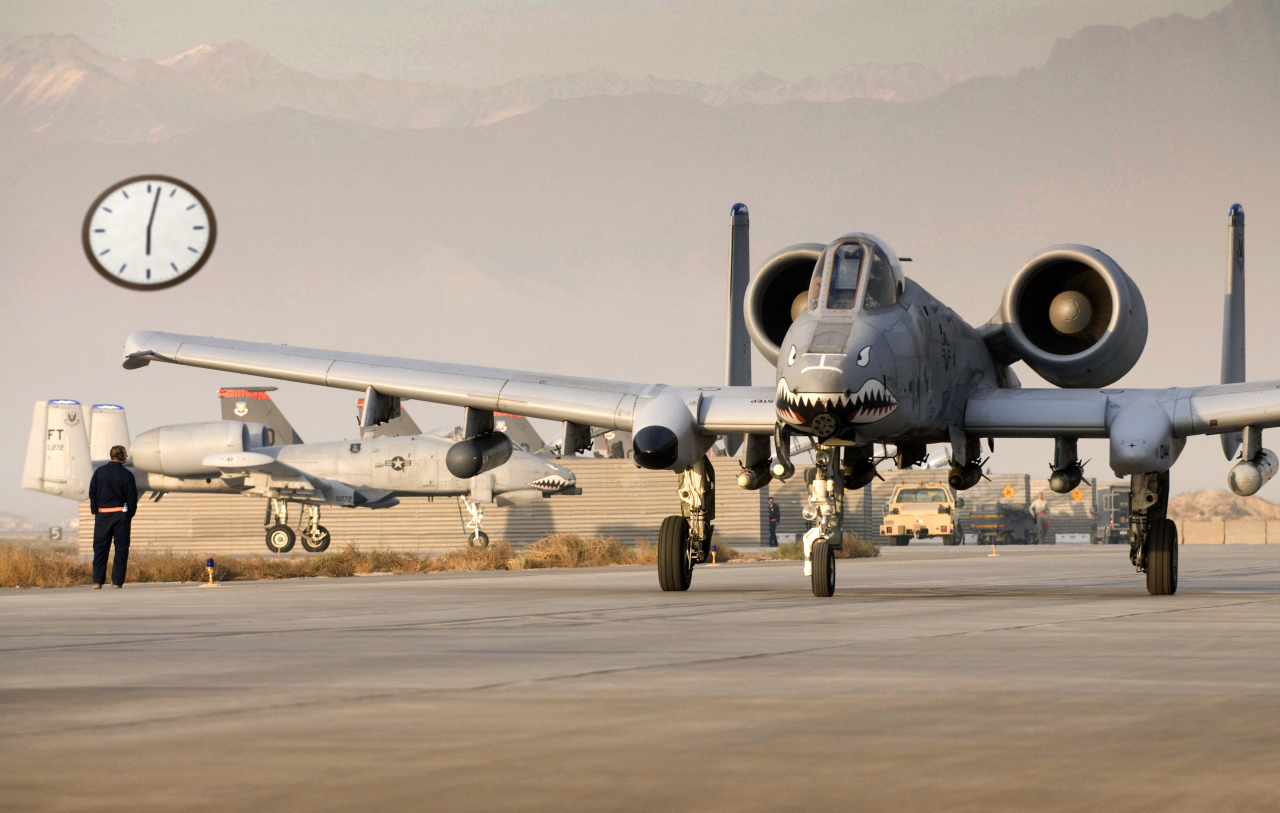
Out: 6:02
